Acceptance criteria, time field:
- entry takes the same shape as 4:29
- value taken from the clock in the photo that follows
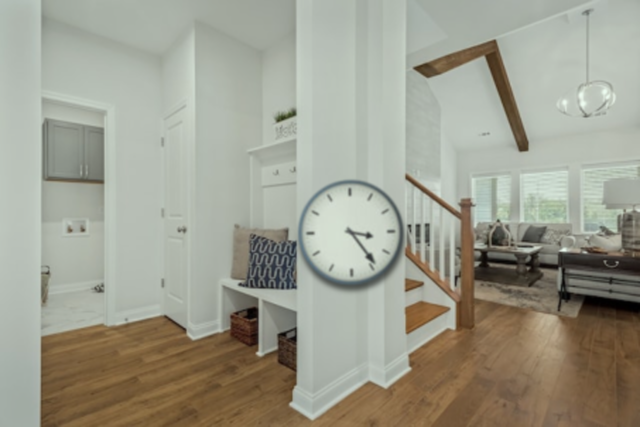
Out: 3:24
